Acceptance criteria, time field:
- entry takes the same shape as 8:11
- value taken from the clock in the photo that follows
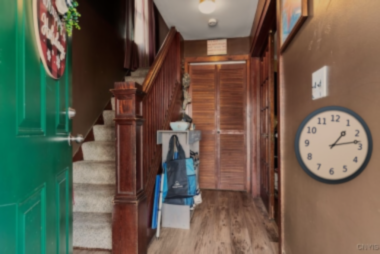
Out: 1:13
